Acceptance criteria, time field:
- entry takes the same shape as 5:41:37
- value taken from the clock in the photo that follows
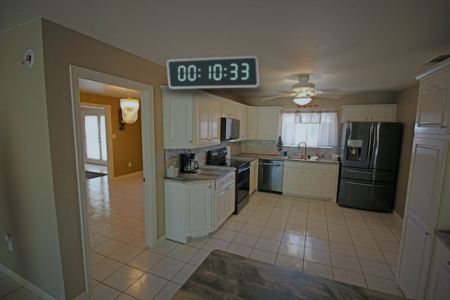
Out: 0:10:33
